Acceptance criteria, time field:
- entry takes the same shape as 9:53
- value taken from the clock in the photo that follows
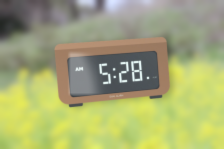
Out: 5:28
